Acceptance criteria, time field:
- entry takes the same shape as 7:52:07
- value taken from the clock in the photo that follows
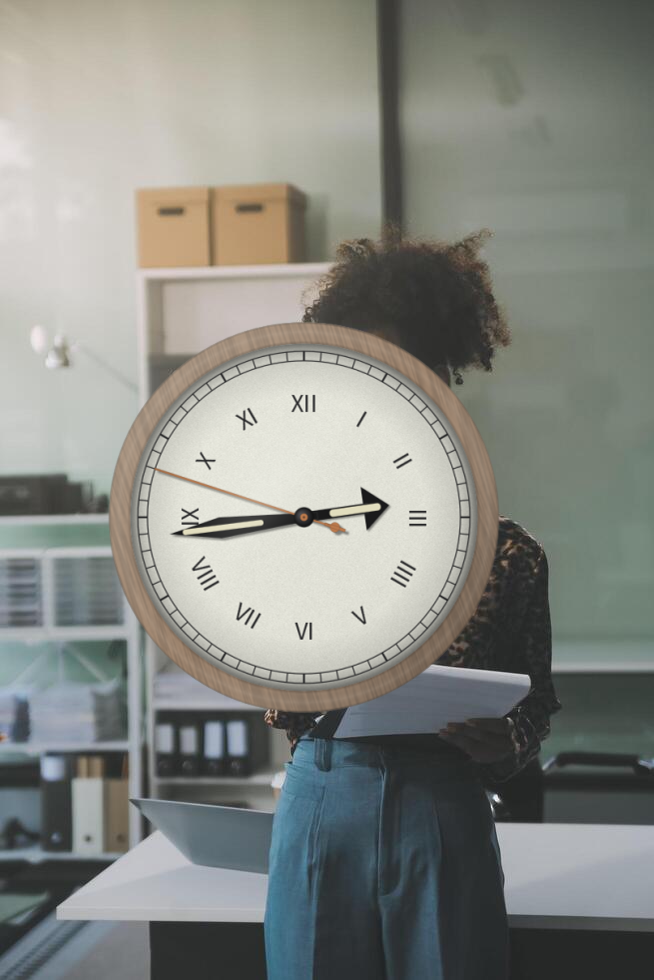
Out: 2:43:48
